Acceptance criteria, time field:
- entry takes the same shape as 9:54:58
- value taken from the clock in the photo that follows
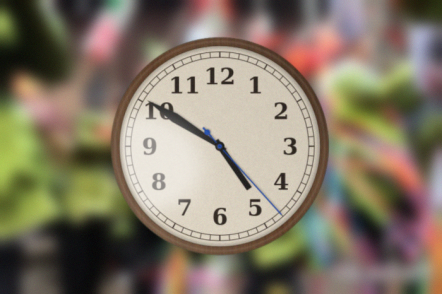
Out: 4:50:23
